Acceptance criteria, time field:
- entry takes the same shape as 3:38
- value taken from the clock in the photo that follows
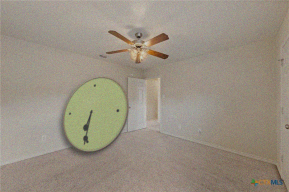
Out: 6:31
